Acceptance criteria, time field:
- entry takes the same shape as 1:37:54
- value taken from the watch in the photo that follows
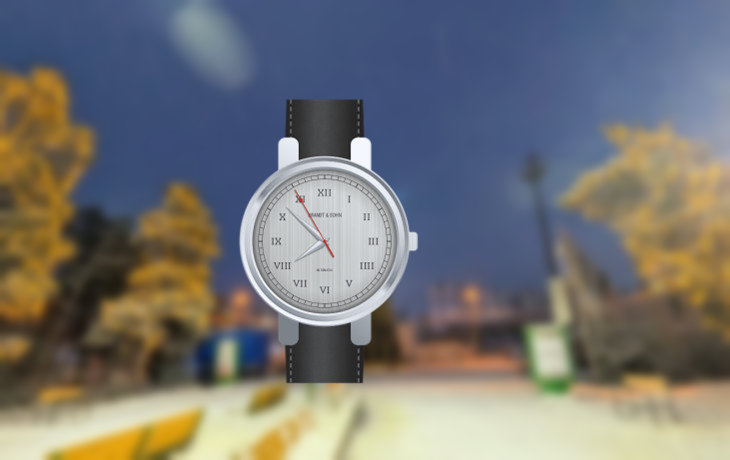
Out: 7:51:55
